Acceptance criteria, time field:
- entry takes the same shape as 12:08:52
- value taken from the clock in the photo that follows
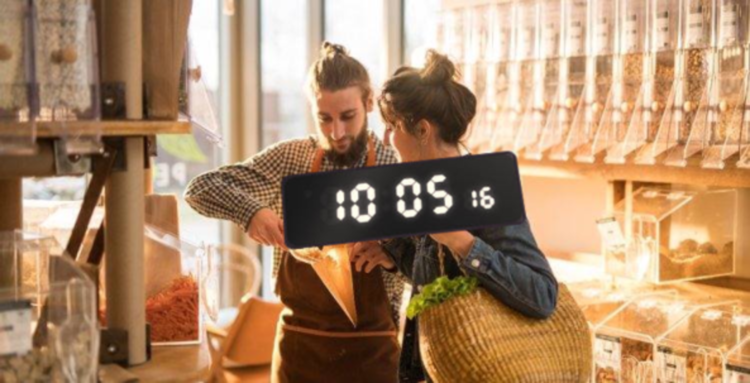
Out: 10:05:16
